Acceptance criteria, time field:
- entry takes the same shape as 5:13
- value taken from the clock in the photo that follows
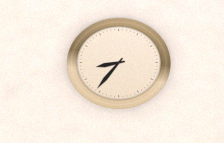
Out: 8:36
